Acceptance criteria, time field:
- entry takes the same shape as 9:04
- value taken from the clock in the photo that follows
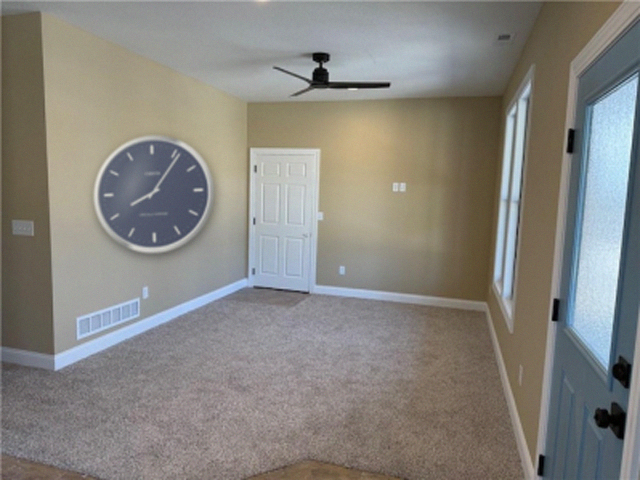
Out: 8:06
